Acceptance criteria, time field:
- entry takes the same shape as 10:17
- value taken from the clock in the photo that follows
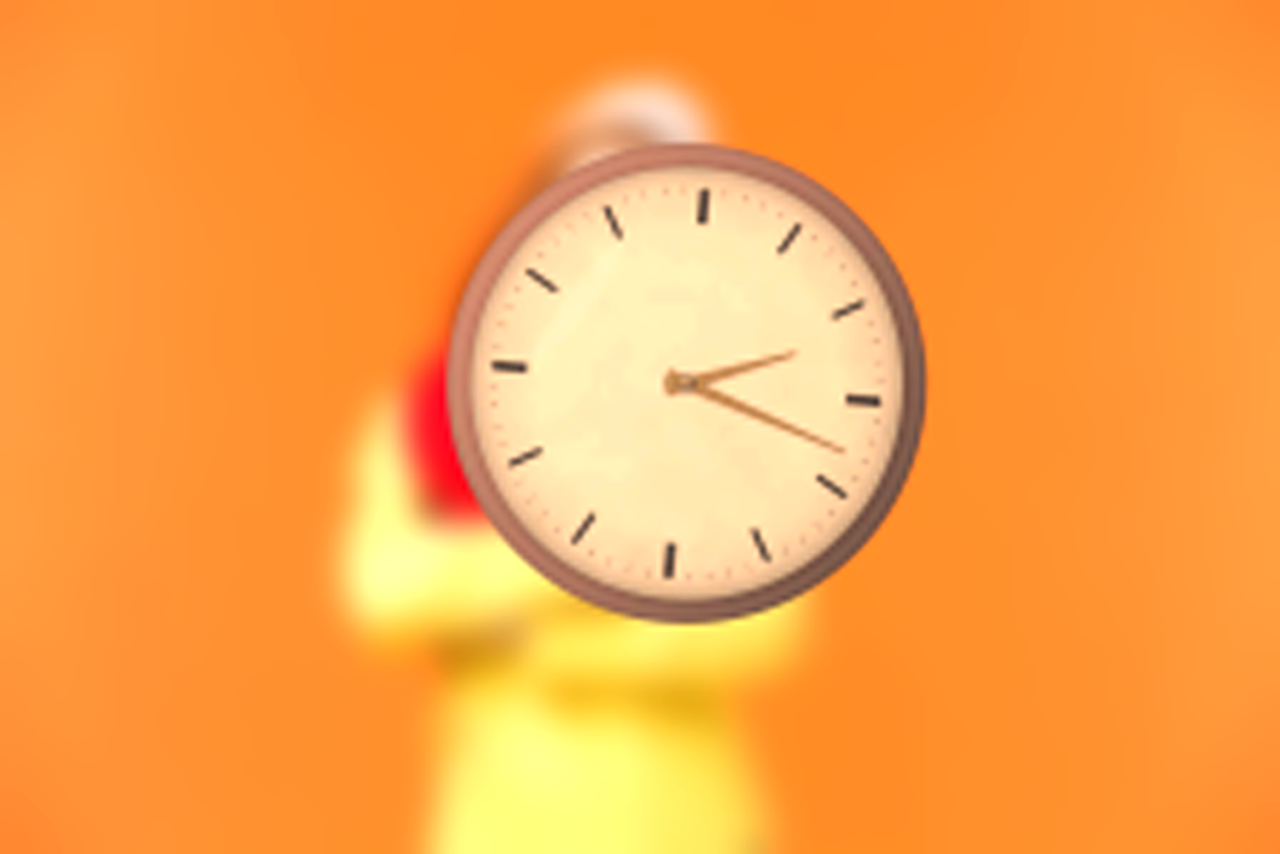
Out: 2:18
